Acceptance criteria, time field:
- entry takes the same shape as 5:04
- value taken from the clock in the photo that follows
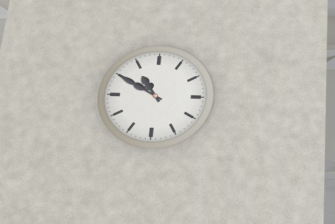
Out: 10:50
